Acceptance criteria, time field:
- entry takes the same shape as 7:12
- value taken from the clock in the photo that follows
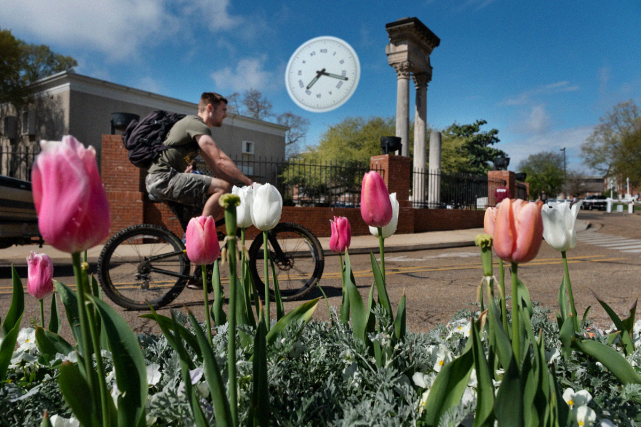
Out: 7:17
